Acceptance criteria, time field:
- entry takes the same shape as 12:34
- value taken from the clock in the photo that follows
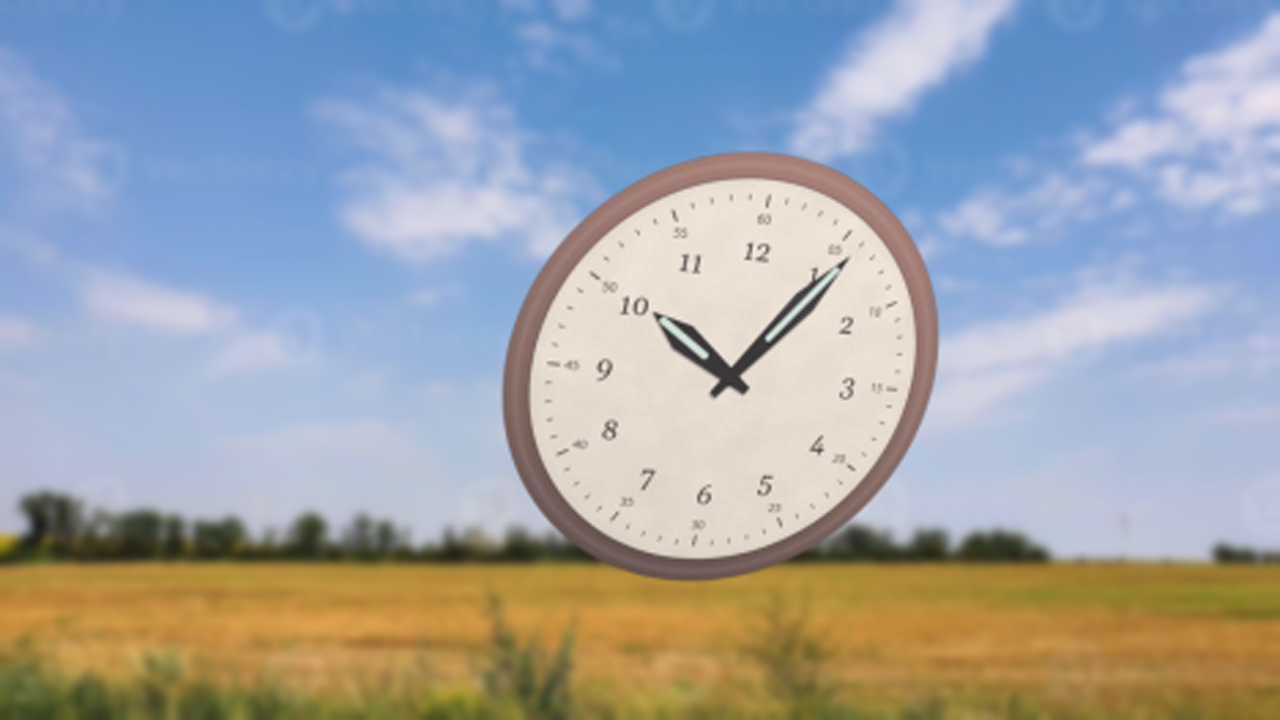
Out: 10:06
